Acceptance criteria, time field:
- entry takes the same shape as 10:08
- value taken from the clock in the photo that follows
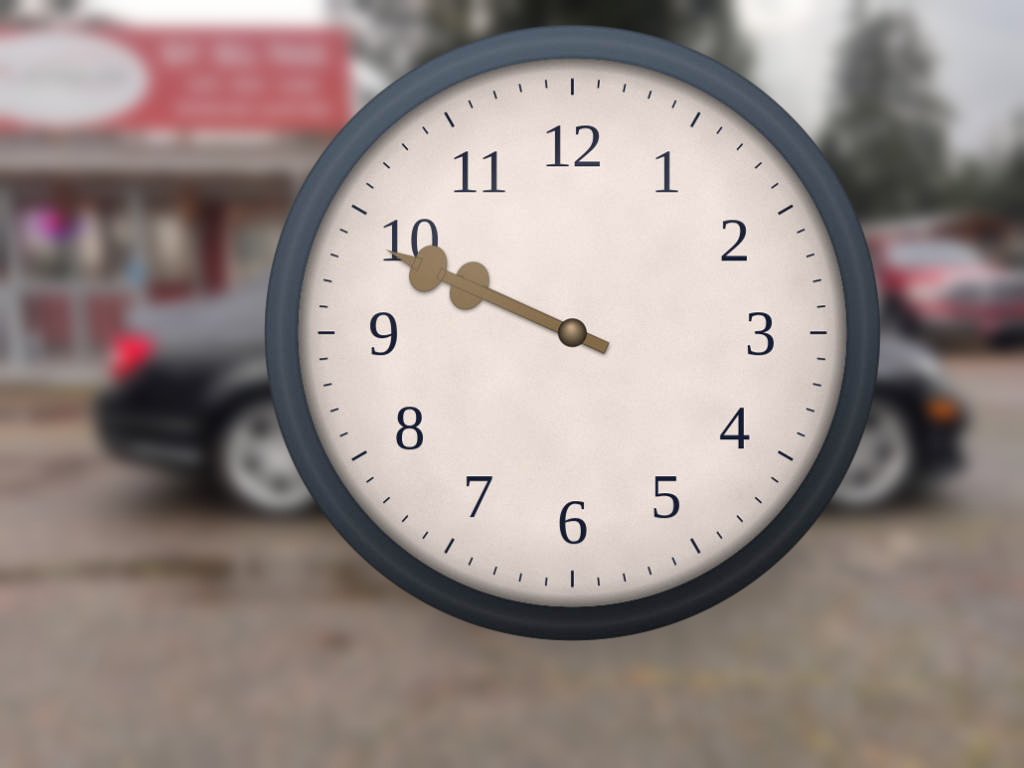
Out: 9:49
